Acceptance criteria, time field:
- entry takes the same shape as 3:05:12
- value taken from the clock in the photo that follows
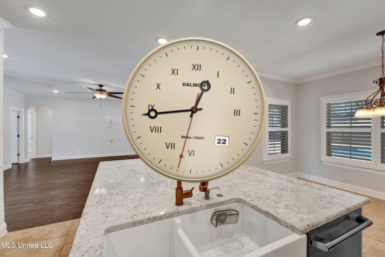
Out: 12:43:32
